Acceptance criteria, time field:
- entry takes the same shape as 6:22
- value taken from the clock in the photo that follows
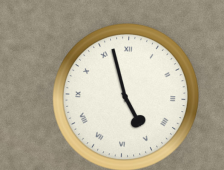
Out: 4:57
